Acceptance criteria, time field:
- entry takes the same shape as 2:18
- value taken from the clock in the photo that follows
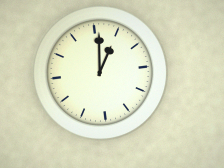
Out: 1:01
